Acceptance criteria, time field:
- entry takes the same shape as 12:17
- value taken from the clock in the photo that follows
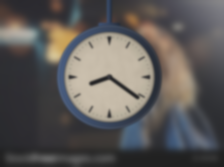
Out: 8:21
